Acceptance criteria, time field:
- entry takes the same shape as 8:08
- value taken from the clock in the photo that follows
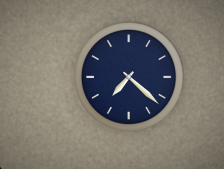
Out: 7:22
